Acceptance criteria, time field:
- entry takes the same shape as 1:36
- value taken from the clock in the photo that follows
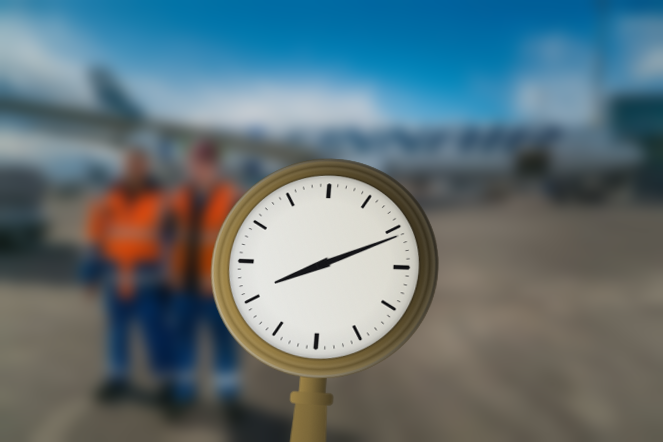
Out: 8:11
